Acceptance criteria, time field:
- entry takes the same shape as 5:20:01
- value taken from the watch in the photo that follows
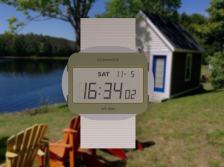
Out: 16:34:02
